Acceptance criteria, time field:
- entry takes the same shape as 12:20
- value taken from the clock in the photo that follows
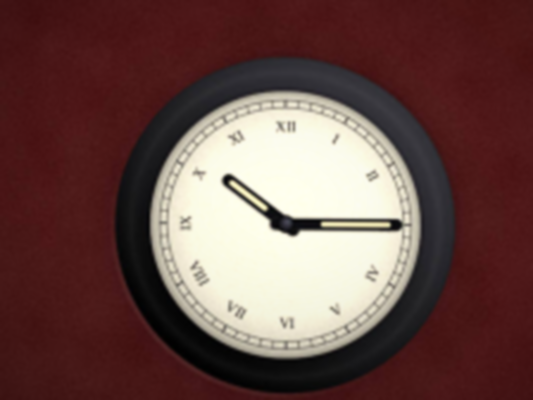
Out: 10:15
